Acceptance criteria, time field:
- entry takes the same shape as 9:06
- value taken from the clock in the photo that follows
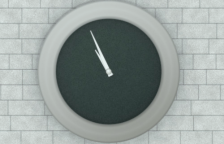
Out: 10:56
